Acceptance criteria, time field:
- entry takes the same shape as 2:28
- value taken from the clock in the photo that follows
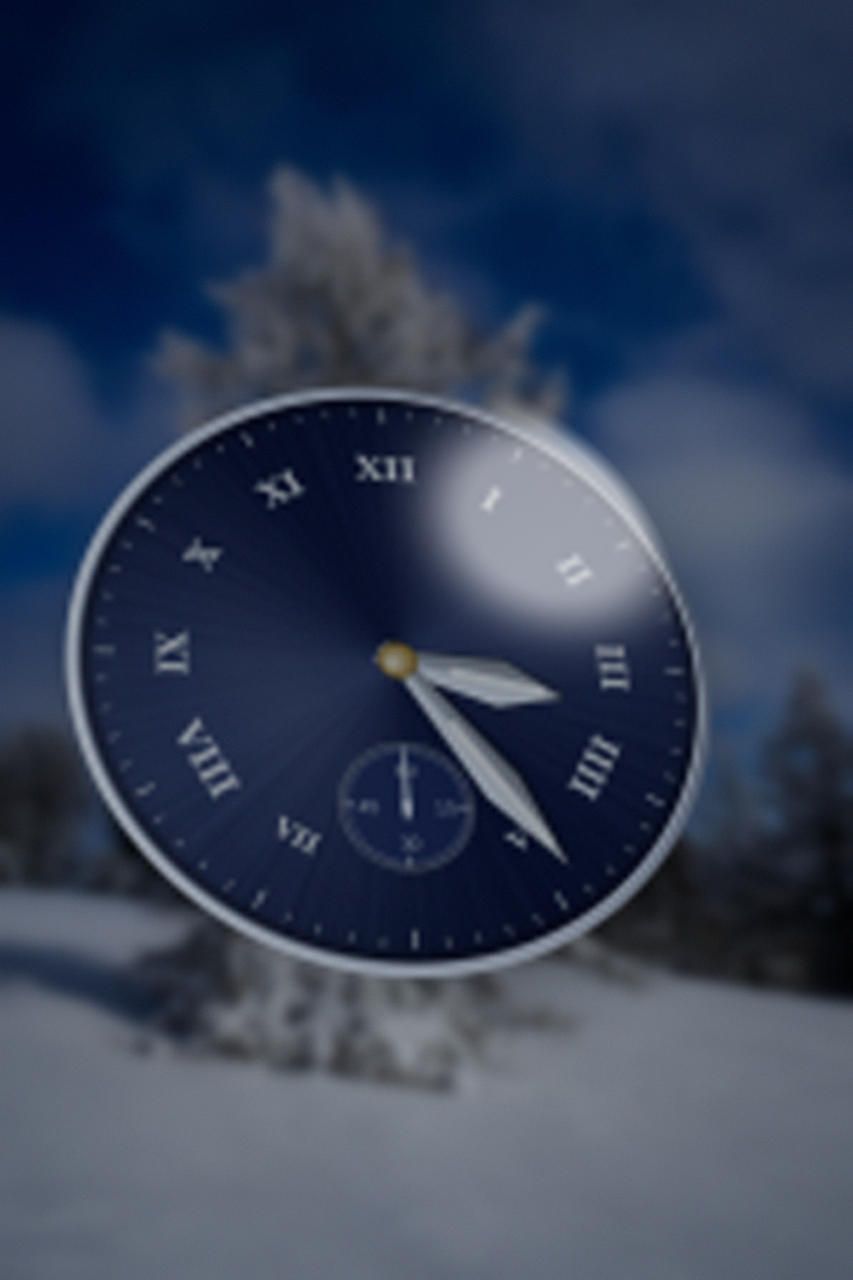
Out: 3:24
